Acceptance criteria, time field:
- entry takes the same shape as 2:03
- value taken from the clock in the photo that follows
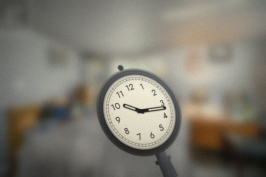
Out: 10:17
